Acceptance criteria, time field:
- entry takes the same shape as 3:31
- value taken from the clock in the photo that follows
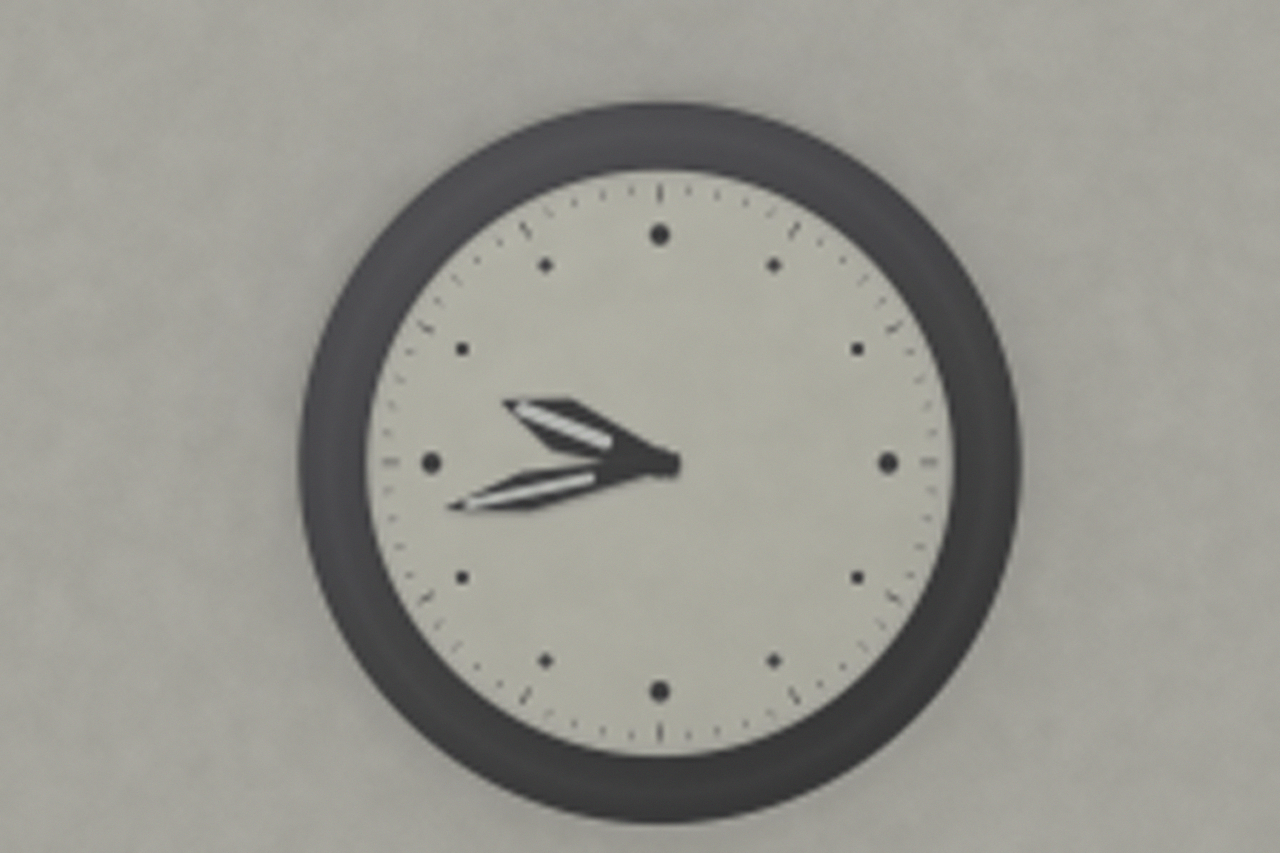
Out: 9:43
